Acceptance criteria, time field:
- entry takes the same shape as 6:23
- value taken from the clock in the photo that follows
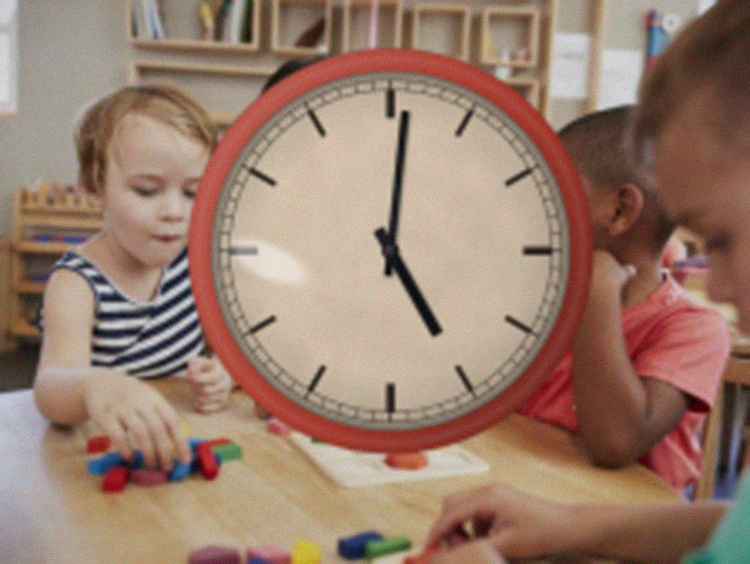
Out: 5:01
